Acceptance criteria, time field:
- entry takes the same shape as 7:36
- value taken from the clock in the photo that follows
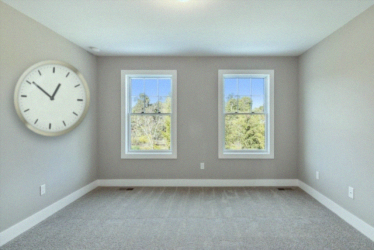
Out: 12:51
